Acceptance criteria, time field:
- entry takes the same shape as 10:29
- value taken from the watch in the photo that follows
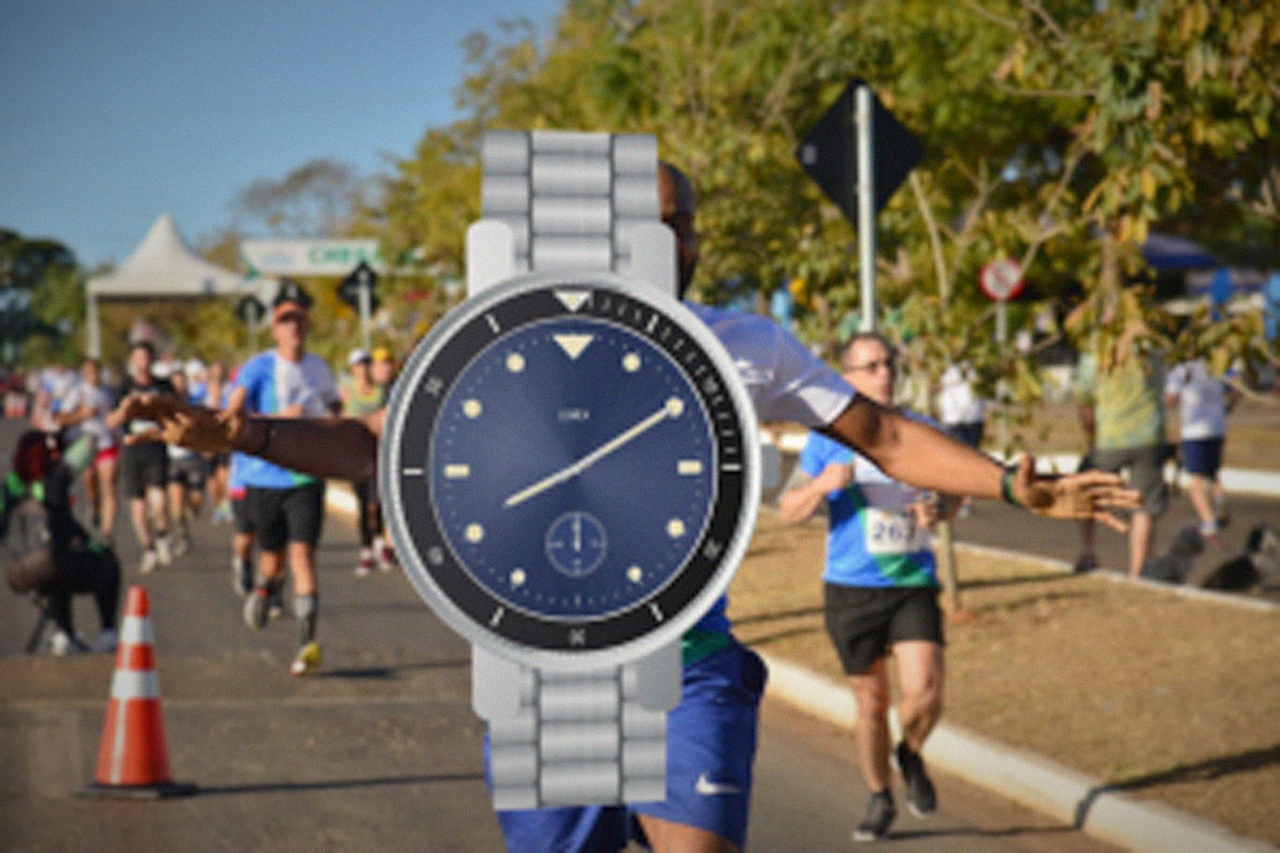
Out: 8:10
